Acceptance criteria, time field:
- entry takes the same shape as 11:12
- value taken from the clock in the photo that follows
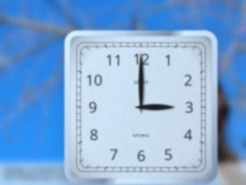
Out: 3:00
